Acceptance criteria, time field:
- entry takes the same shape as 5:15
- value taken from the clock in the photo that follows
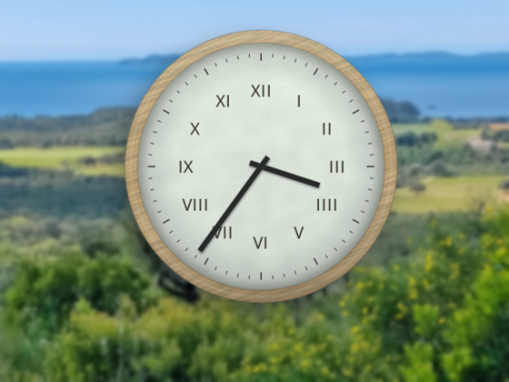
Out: 3:36
